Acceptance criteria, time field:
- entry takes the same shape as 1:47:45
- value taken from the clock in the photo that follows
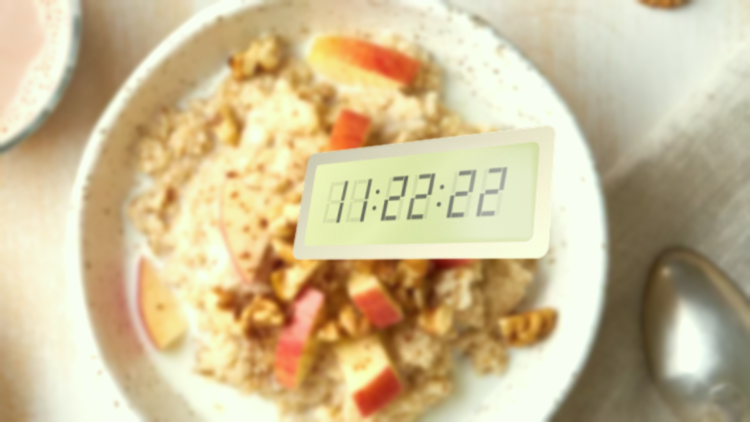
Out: 11:22:22
